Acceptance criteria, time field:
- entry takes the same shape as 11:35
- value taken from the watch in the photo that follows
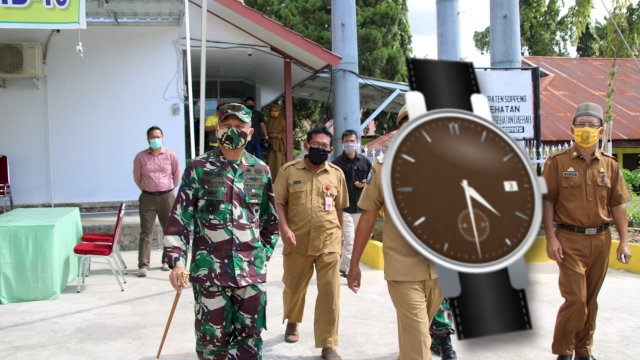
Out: 4:30
